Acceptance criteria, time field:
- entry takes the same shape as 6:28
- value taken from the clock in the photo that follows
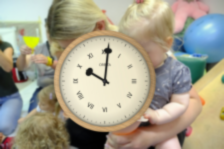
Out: 10:01
